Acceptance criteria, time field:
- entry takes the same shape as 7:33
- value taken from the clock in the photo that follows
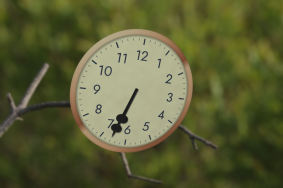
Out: 6:33
